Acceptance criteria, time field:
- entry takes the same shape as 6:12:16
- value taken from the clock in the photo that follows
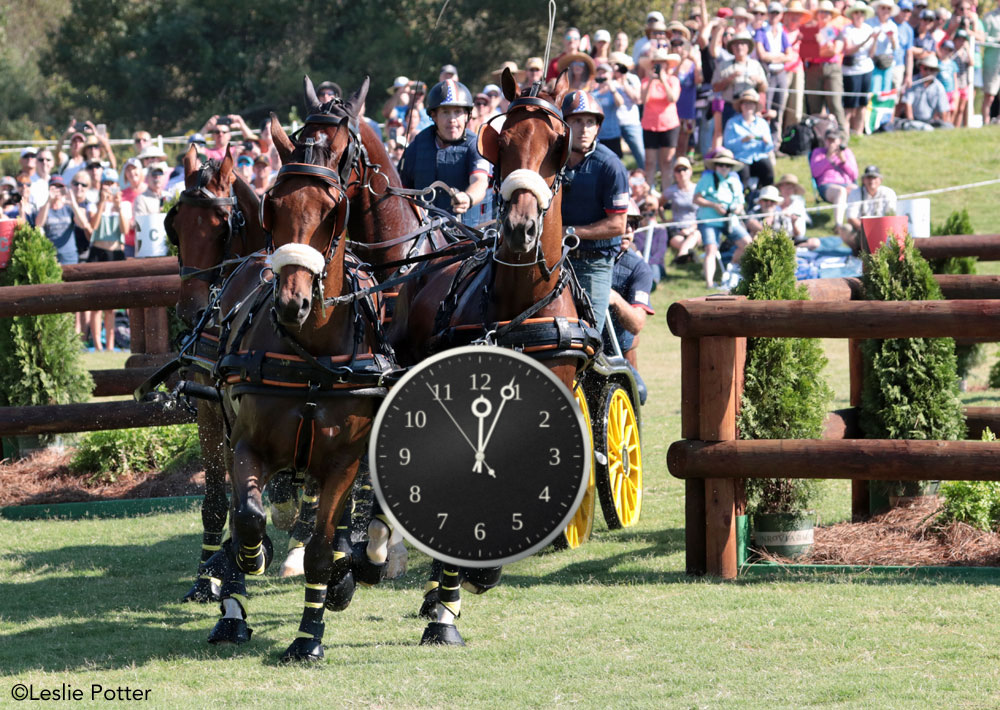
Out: 12:03:54
